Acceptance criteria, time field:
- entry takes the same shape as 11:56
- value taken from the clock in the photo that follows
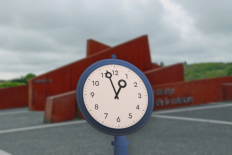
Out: 12:57
